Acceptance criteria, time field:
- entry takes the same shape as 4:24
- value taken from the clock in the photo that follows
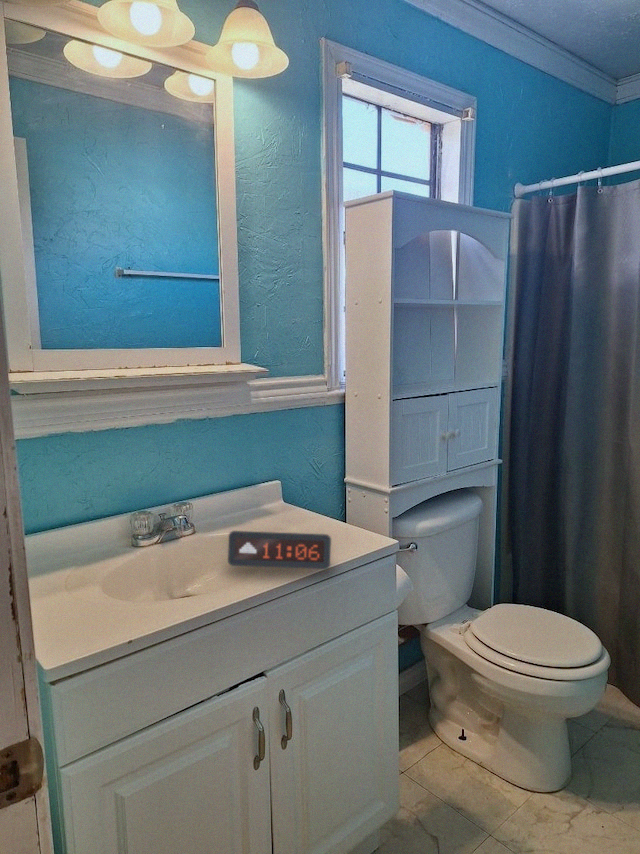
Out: 11:06
